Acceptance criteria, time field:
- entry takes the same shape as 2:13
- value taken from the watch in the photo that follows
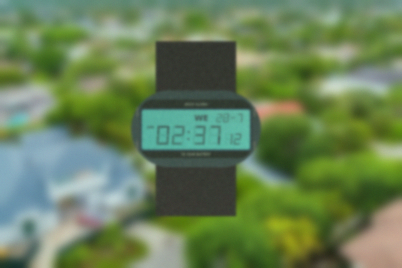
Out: 2:37
